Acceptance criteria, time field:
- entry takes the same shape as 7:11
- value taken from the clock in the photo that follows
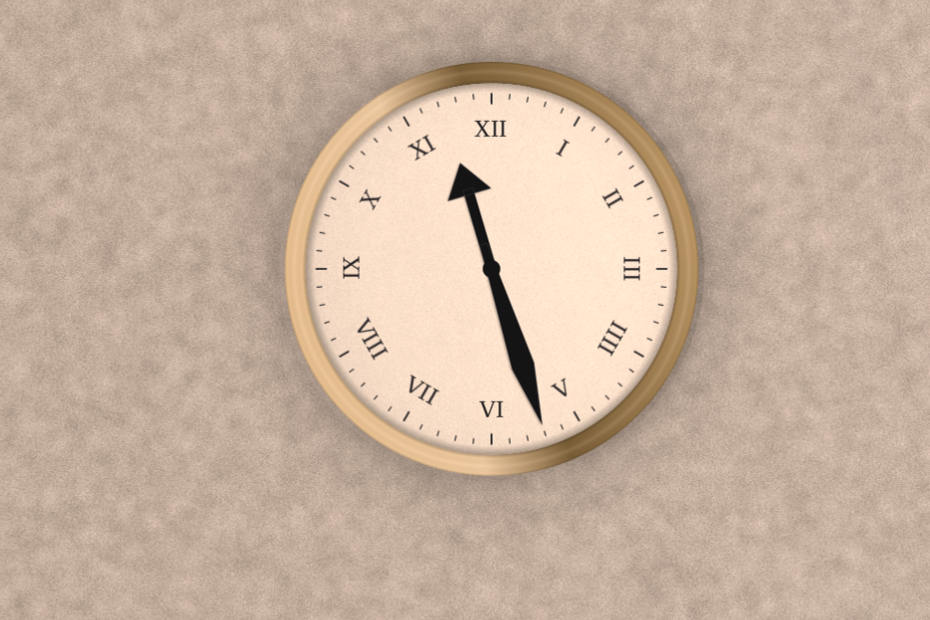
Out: 11:27
